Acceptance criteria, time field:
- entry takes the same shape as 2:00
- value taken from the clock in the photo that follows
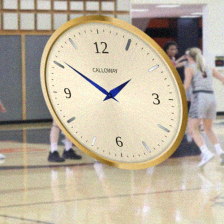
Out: 1:51
